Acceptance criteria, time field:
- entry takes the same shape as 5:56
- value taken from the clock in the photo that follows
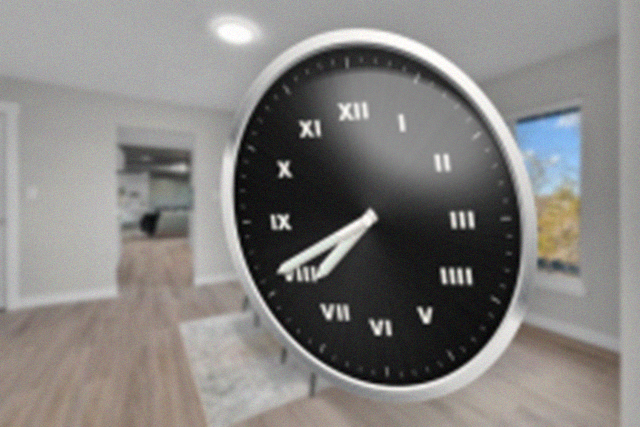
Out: 7:41
